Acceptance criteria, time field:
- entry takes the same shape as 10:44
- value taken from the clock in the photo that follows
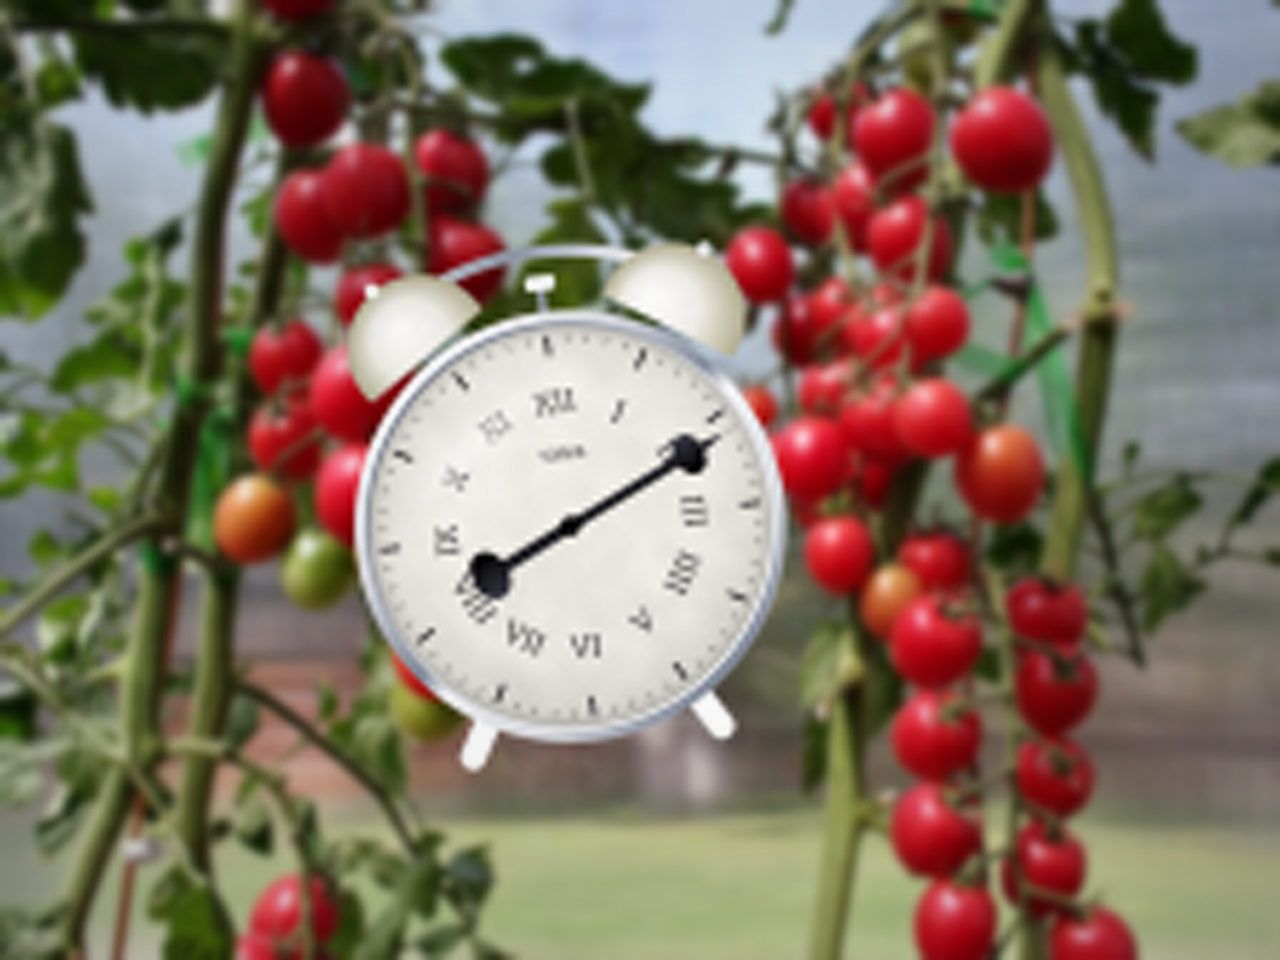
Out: 8:11
